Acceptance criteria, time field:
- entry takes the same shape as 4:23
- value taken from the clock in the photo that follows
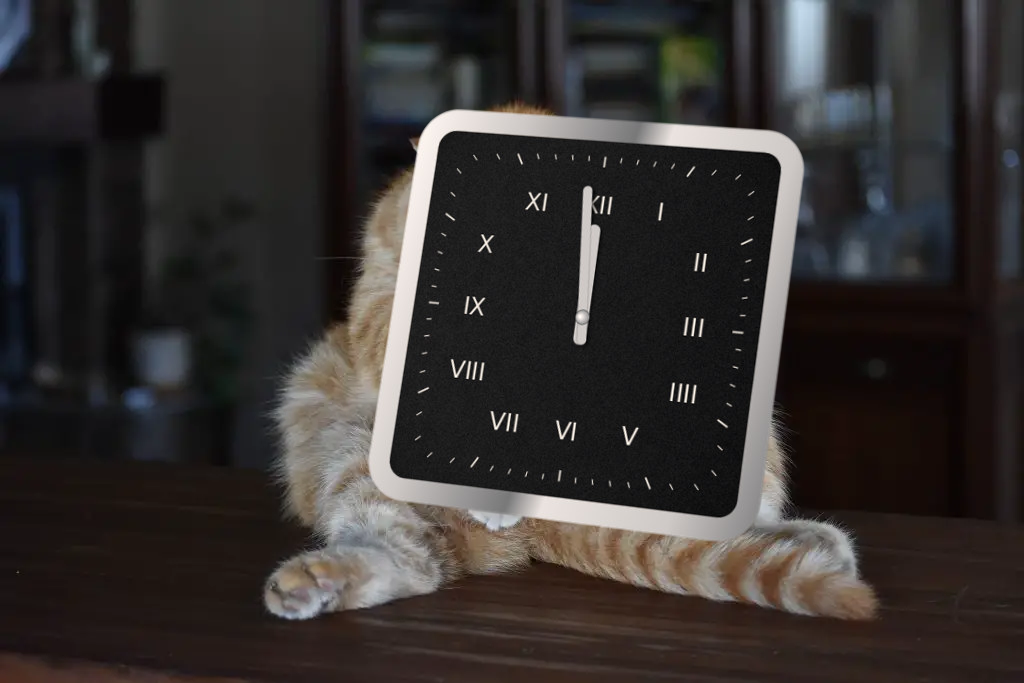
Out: 11:59
